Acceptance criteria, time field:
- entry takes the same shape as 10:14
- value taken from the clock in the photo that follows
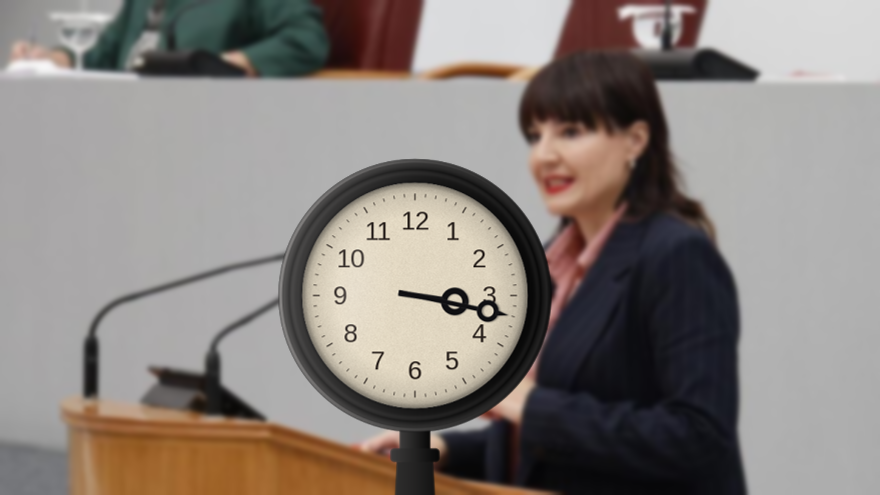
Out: 3:17
